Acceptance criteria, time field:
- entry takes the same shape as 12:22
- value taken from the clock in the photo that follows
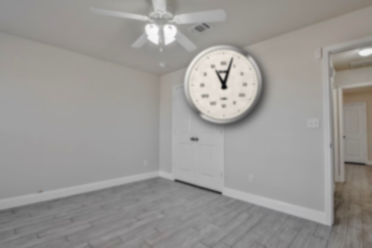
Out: 11:03
